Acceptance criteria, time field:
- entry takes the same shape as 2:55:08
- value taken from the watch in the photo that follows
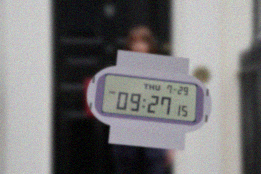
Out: 9:27:15
